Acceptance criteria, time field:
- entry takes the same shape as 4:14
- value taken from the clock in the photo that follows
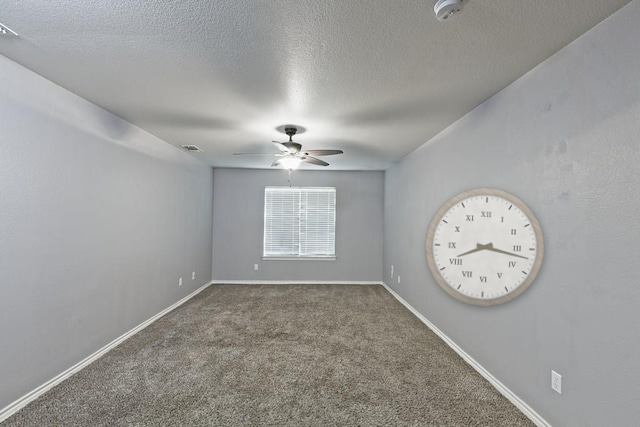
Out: 8:17
